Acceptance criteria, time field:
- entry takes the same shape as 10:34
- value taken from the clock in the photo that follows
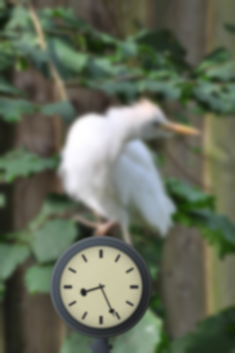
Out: 8:26
